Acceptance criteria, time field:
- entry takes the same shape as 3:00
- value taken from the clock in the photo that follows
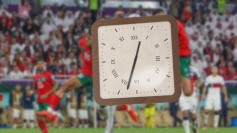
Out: 12:33
